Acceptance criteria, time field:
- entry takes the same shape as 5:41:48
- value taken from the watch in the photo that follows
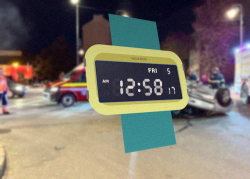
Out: 12:58:17
